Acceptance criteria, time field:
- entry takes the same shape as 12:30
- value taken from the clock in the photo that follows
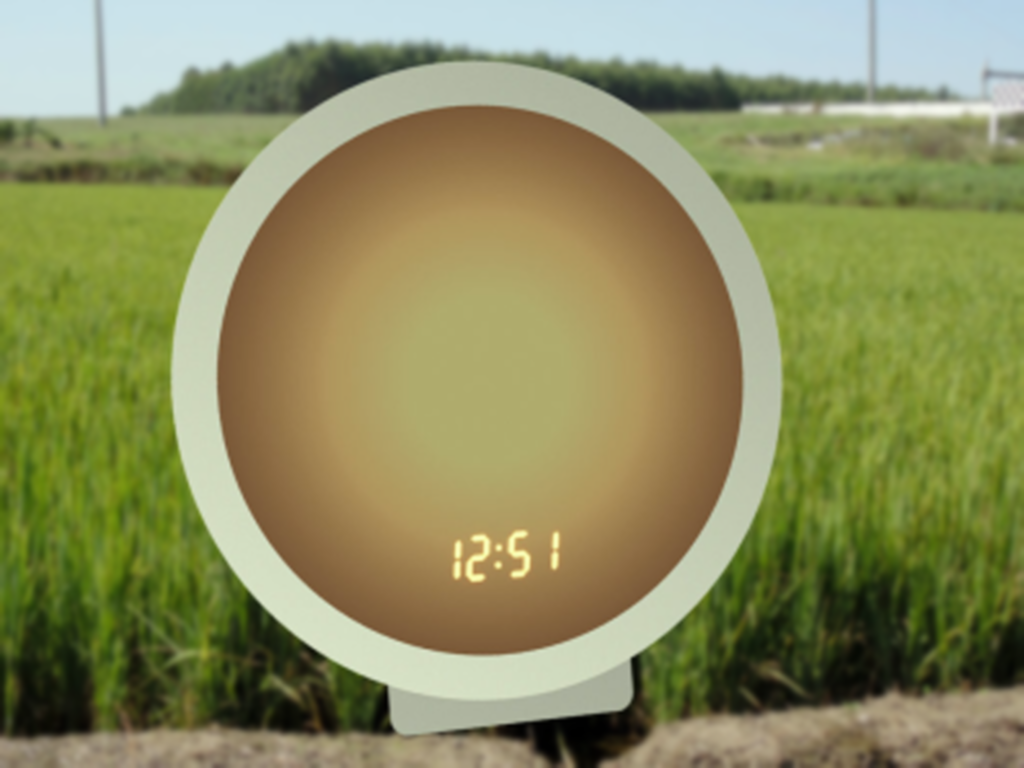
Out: 12:51
